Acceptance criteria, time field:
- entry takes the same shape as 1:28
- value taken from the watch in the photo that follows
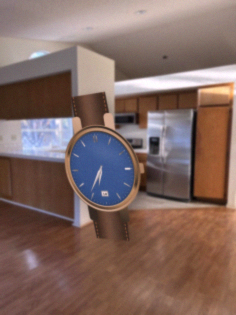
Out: 6:36
